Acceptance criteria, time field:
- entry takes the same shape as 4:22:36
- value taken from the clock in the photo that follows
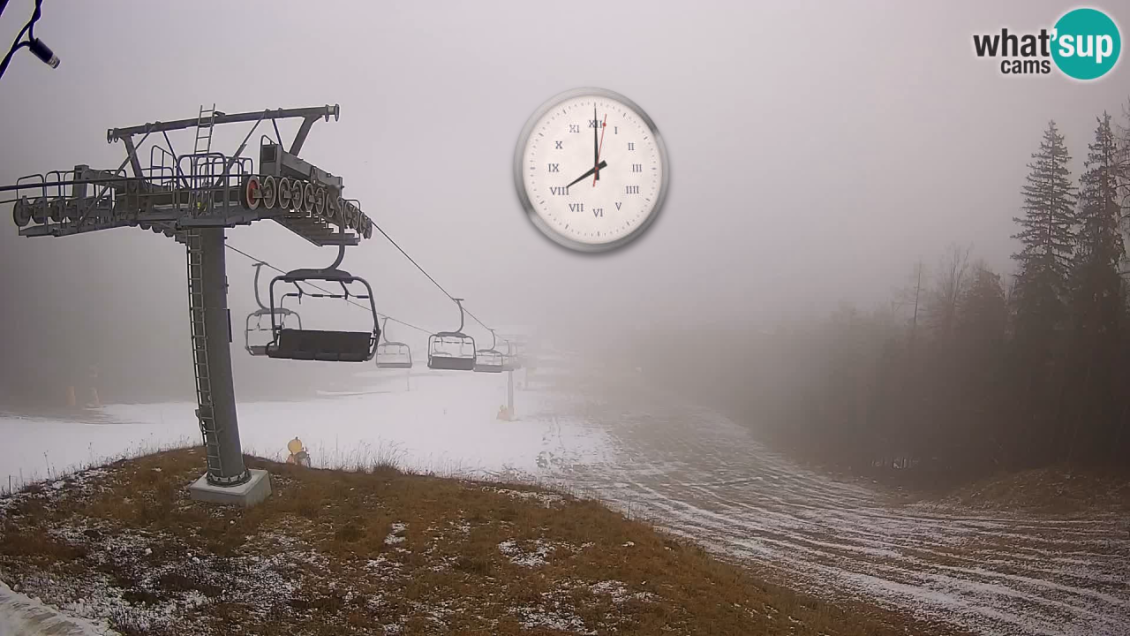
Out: 8:00:02
